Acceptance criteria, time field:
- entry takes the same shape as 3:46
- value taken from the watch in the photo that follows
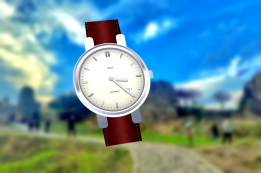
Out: 3:23
